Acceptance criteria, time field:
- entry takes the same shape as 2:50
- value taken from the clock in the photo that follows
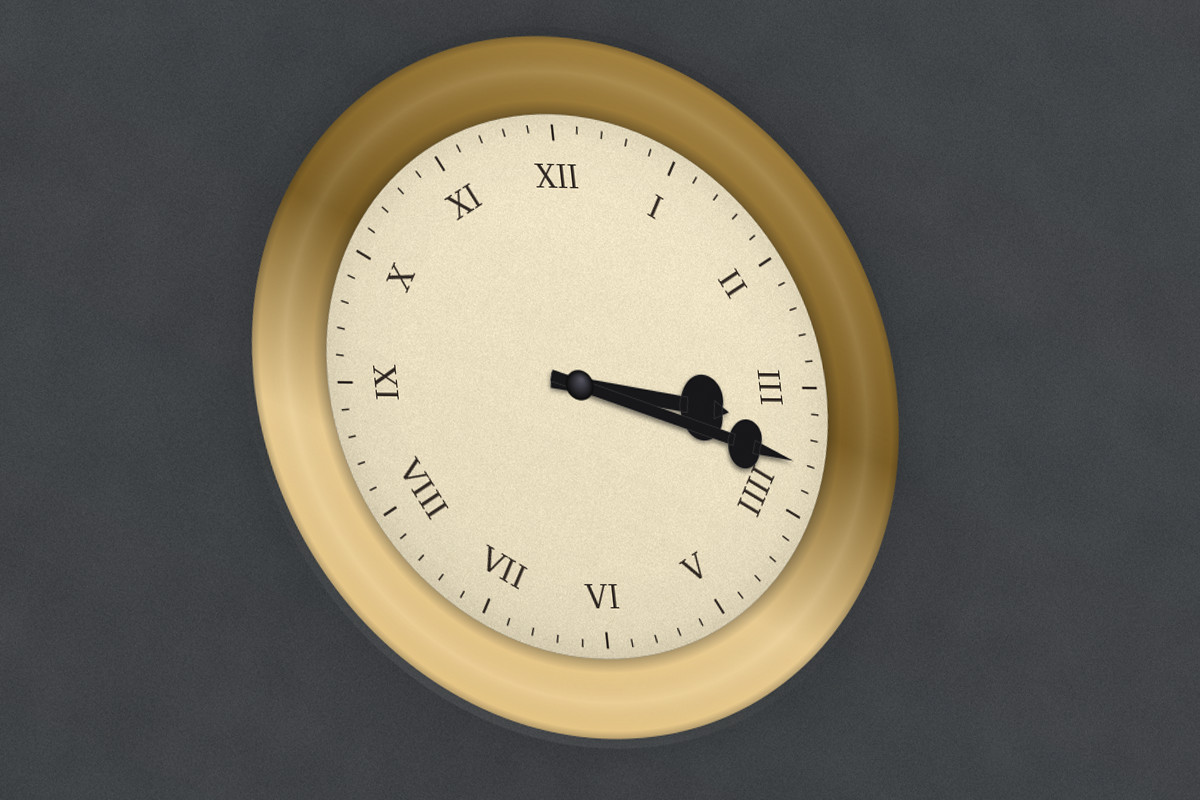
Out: 3:18
